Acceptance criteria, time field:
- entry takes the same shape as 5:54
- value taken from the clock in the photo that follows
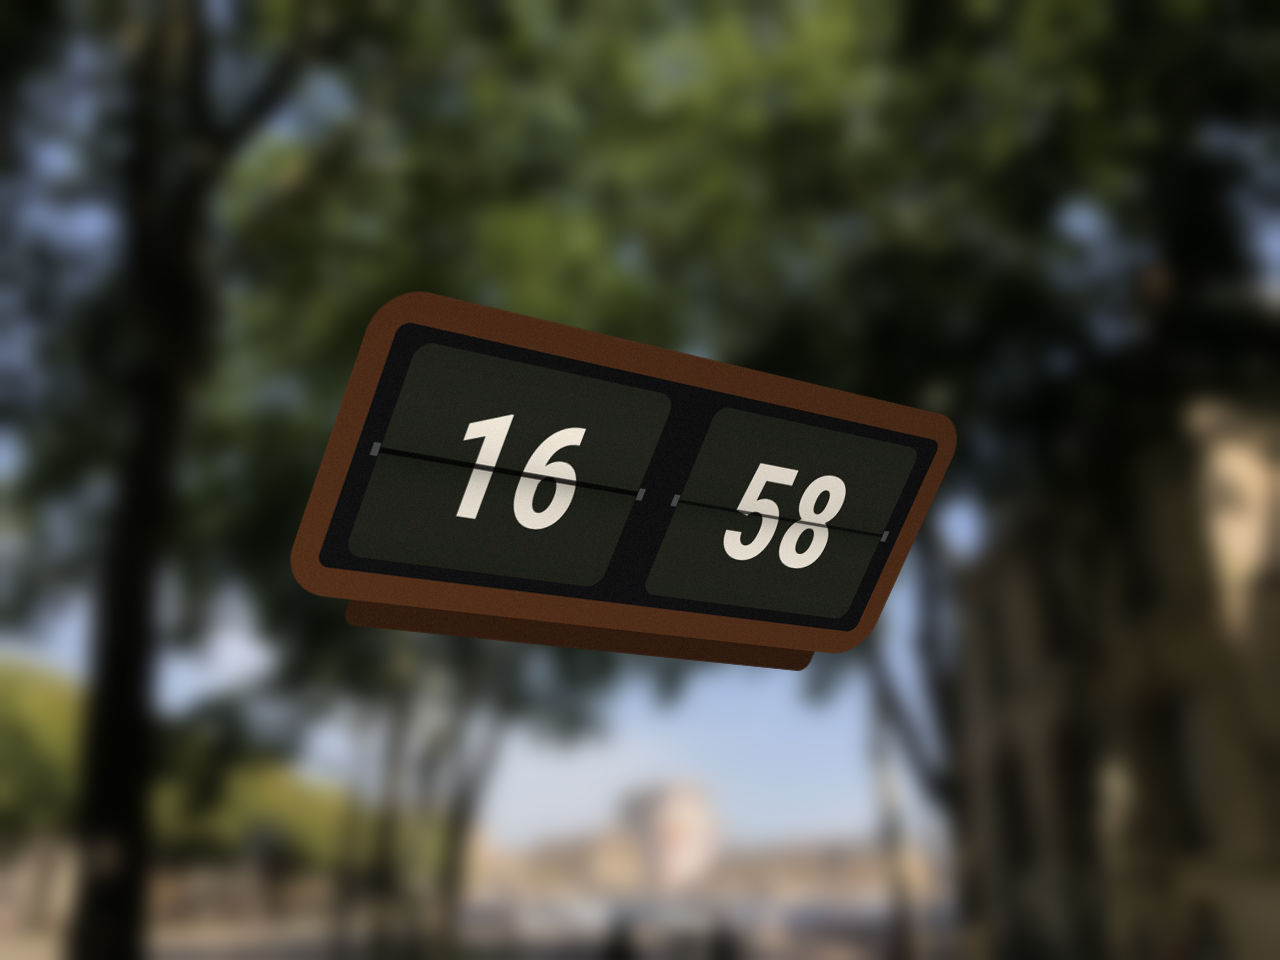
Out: 16:58
